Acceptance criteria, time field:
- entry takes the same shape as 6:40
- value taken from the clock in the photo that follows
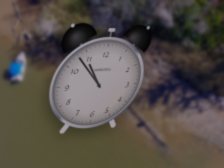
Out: 10:53
